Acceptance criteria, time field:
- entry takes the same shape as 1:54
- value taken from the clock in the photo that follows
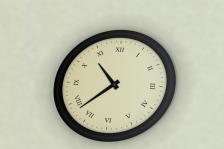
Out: 10:38
